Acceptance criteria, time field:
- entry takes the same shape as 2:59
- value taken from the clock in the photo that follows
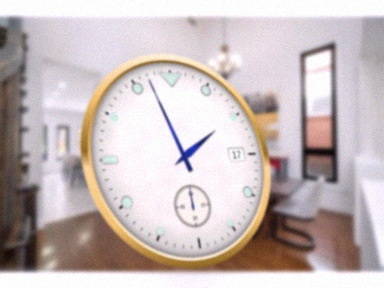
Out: 1:57
